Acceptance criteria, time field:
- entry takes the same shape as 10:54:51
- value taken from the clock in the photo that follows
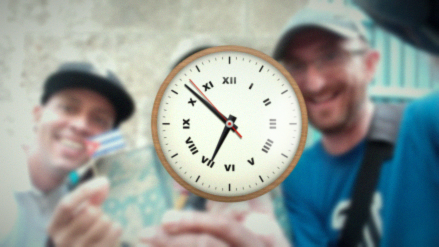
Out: 6:51:53
